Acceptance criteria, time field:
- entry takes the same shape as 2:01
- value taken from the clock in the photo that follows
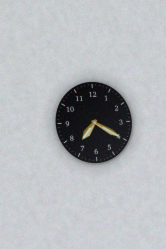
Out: 7:20
